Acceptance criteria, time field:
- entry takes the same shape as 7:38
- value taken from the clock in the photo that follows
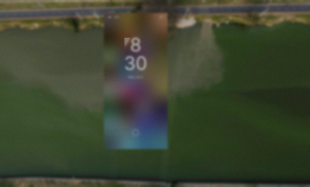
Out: 8:30
